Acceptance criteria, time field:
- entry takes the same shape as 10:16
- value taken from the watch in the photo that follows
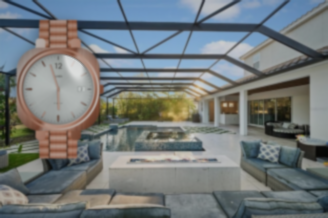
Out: 5:57
